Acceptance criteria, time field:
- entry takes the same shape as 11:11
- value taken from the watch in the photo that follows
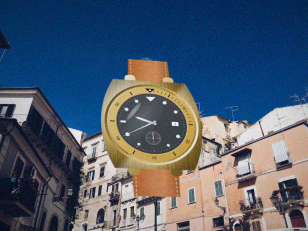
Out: 9:40
